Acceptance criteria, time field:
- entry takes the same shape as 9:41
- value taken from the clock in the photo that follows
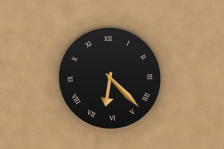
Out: 6:23
